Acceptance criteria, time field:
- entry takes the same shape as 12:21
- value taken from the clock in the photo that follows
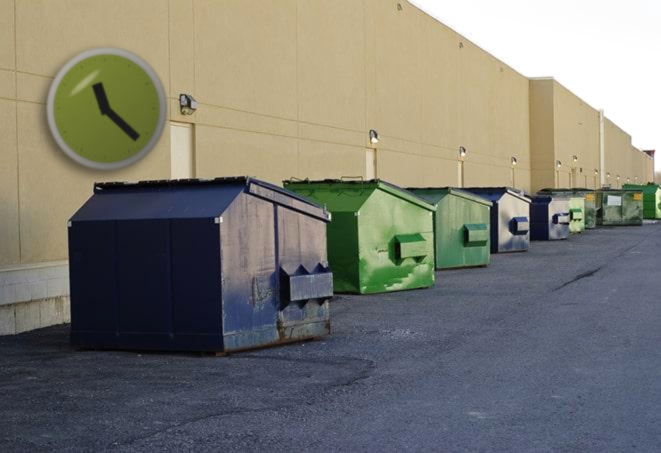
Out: 11:22
